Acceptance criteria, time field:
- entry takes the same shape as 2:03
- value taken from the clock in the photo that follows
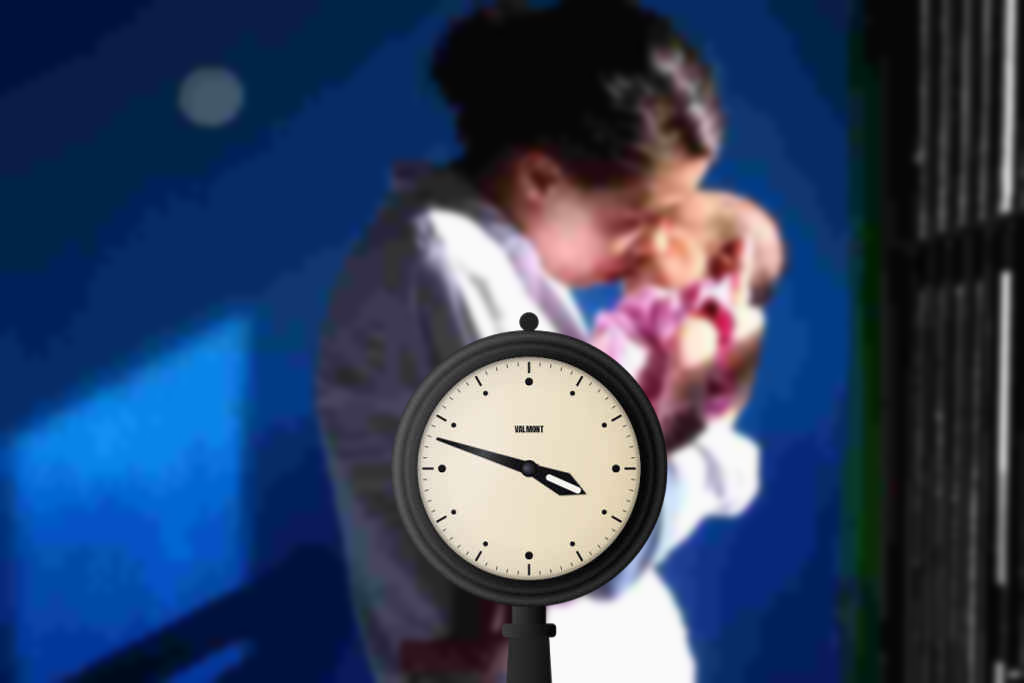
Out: 3:48
